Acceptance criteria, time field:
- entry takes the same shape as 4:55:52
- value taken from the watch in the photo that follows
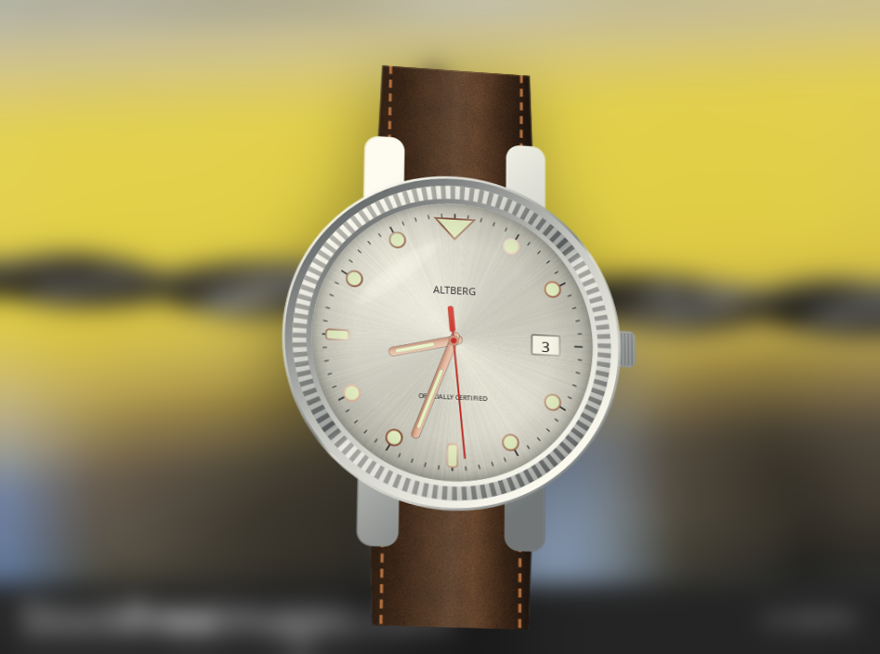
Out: 8:33:29
